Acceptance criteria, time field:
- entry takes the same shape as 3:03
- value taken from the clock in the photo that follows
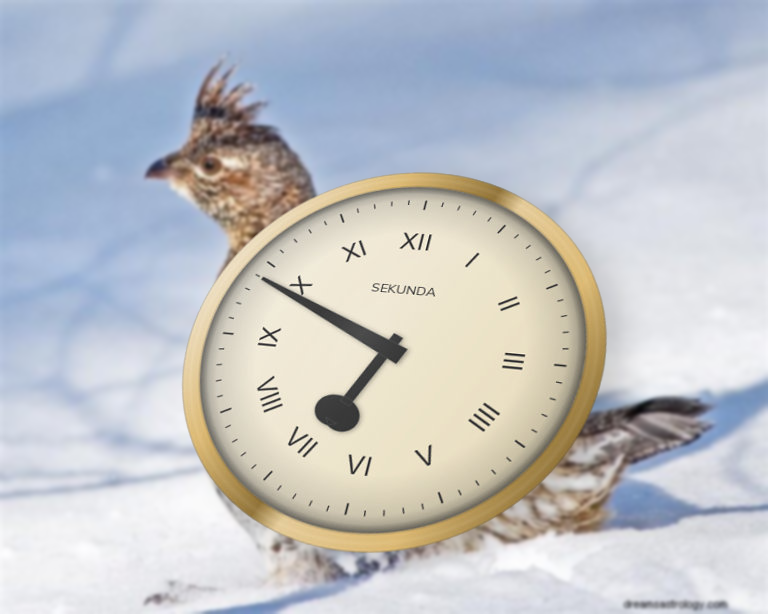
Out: 6:49
